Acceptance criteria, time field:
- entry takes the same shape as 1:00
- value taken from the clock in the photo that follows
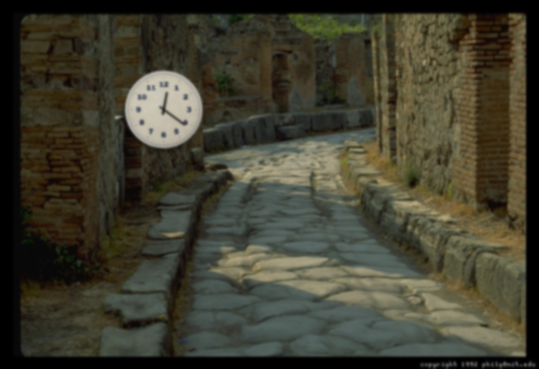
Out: 12:21
